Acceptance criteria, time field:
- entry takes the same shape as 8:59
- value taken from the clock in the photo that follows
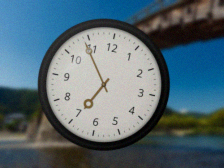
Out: 6:54
